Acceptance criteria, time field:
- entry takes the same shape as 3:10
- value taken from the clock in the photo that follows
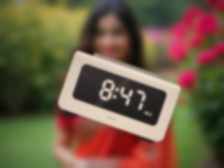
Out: 8:47
